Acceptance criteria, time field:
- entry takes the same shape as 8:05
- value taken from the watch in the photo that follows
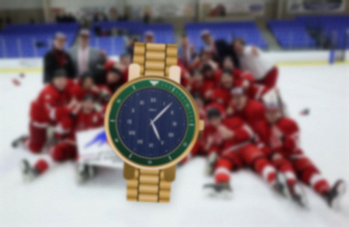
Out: 5:07
